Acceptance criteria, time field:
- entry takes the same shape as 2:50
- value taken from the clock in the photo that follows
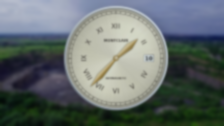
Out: 1:37
